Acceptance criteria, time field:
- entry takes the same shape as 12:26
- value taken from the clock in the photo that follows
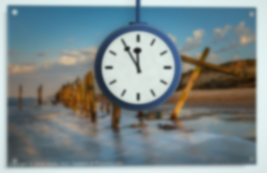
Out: 11:55
